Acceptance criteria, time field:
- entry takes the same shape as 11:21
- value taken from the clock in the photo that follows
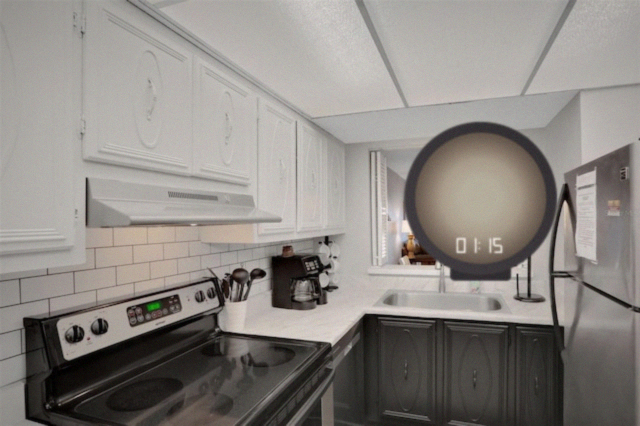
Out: 1:15
